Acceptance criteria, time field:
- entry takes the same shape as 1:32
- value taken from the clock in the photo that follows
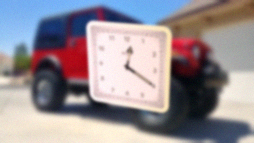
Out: 12:20
